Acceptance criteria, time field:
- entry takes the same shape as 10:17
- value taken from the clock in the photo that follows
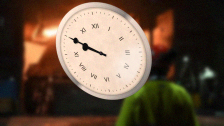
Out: 9:50
